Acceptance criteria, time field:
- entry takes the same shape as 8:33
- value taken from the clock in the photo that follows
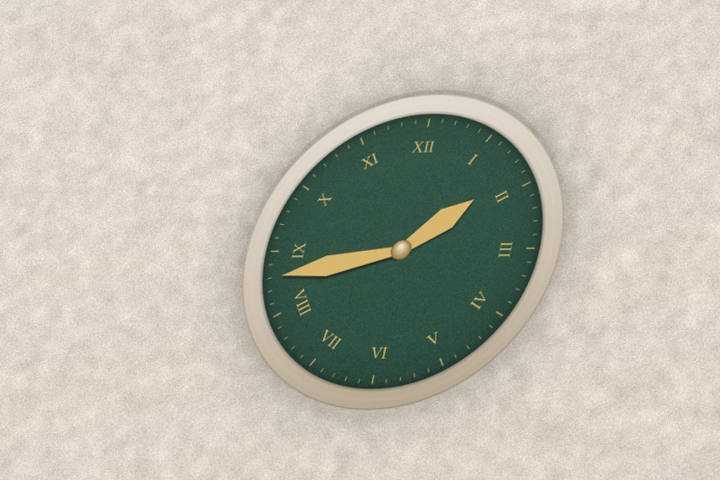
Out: 1:43
